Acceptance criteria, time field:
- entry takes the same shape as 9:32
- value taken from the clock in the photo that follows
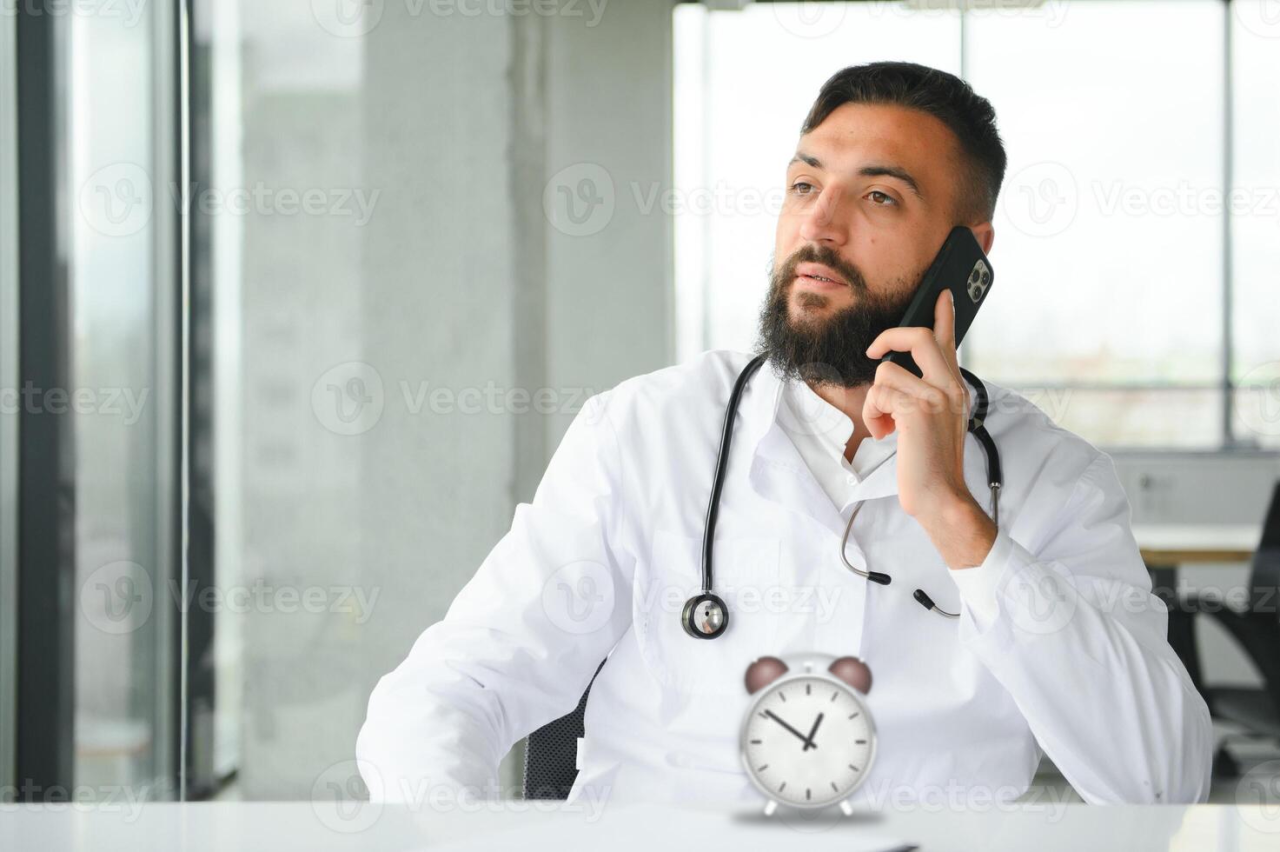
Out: 12:51
